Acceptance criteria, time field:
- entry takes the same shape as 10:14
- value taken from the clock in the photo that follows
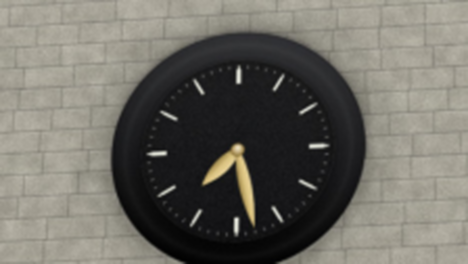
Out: 7:28
